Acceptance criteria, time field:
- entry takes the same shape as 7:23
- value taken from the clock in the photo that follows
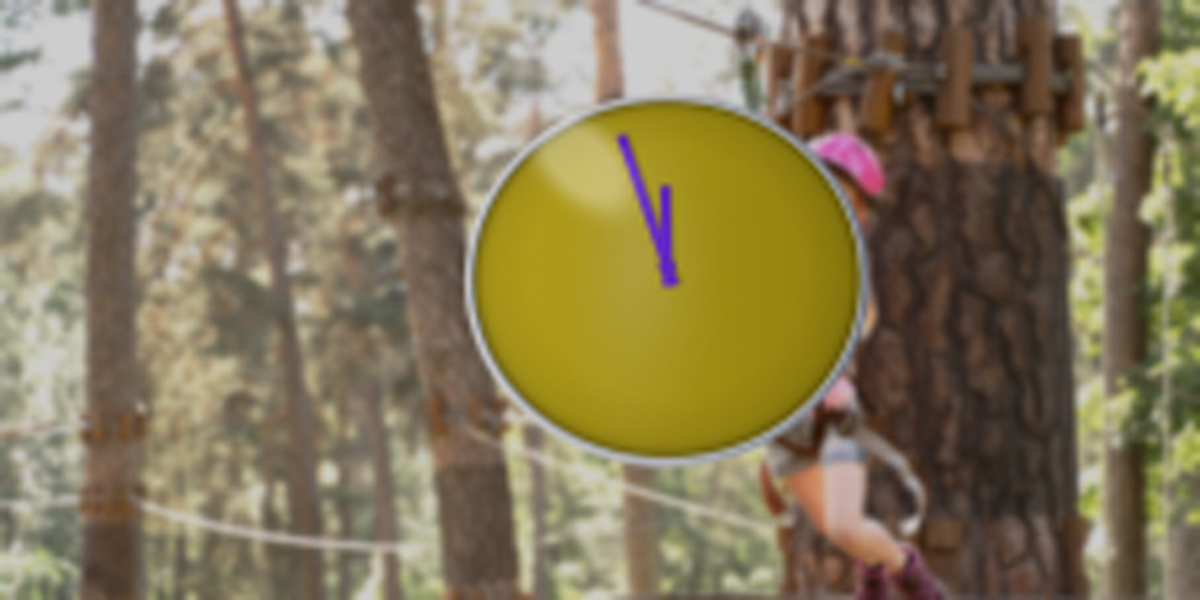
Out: 11:57
